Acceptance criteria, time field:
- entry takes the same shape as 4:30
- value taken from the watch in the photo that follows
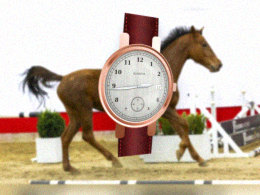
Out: 2:44
